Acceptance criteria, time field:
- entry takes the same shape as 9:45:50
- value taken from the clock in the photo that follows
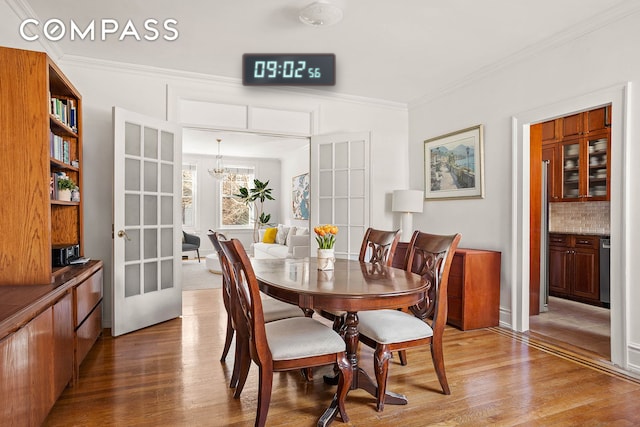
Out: 9:02:56
